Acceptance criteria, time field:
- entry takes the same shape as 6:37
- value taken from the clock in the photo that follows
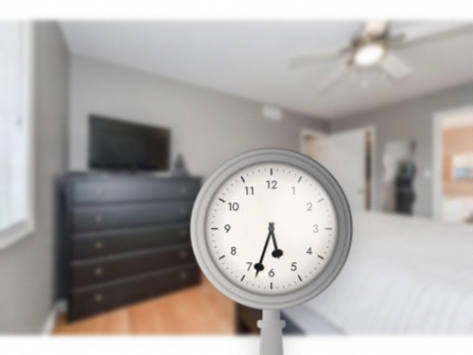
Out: 5:33
